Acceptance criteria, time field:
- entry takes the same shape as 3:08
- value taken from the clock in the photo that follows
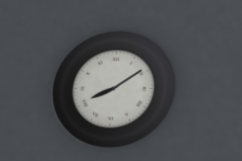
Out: 8:09
